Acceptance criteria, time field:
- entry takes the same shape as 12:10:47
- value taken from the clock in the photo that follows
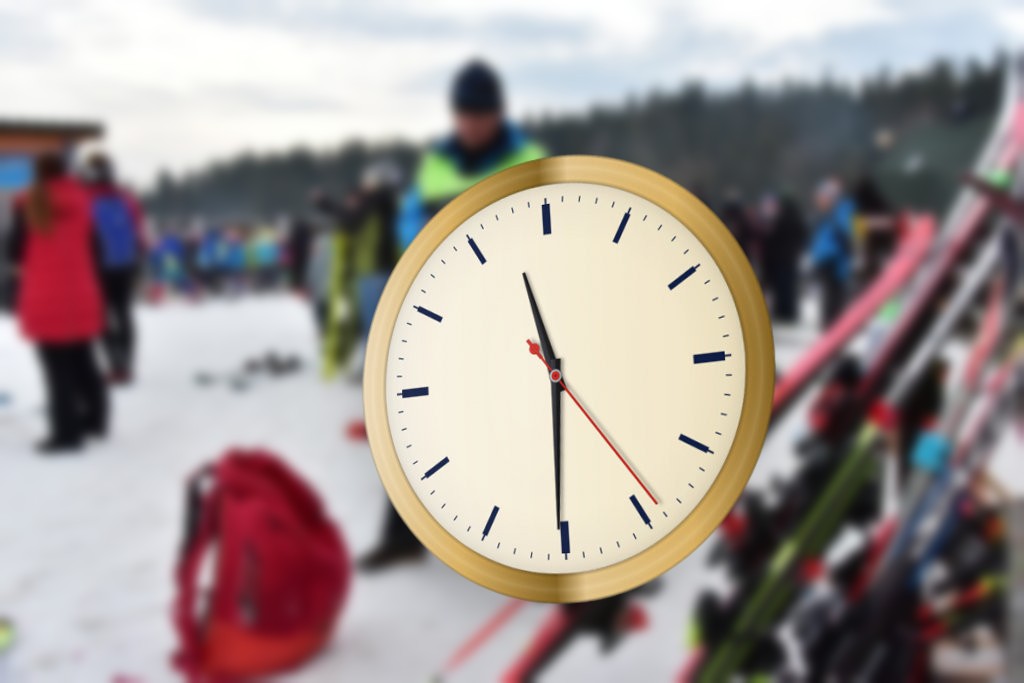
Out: 11:30:24
